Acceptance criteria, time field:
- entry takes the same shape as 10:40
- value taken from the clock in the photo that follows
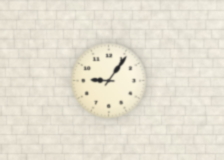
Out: 9:06
